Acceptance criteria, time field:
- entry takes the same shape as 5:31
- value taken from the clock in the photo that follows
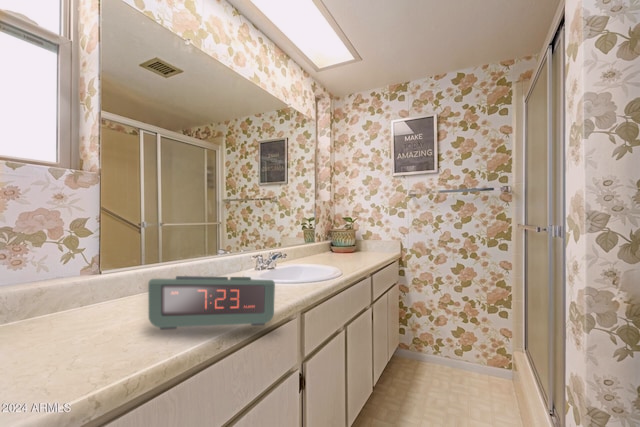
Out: 7:23
